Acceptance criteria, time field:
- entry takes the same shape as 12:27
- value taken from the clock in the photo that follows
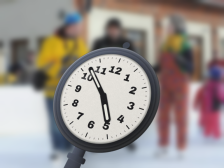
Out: 4:52
